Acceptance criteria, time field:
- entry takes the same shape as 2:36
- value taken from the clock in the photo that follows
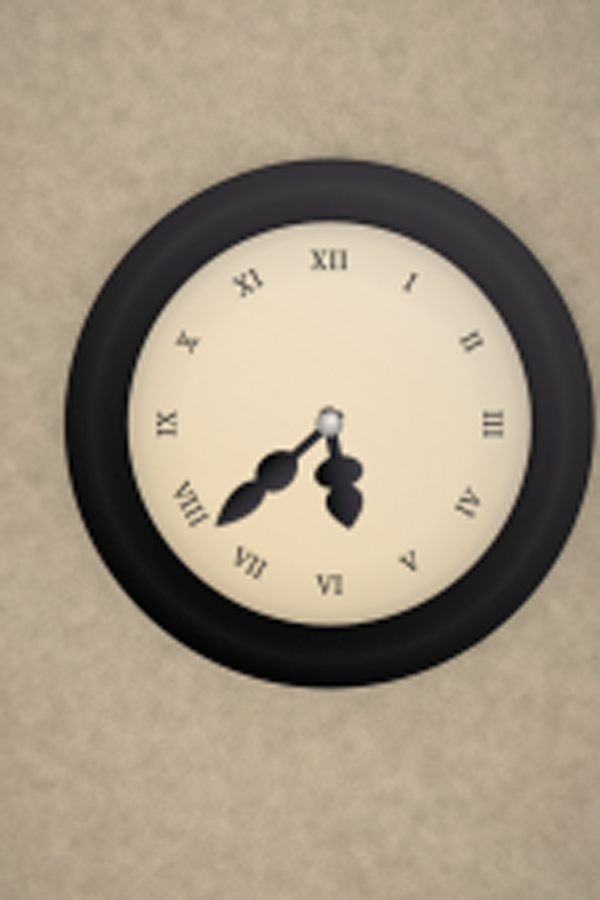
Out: 5:38
